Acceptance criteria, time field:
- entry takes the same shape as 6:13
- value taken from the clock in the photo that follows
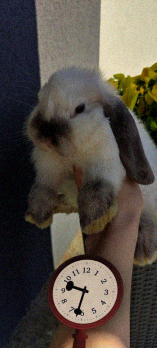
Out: 9:32
